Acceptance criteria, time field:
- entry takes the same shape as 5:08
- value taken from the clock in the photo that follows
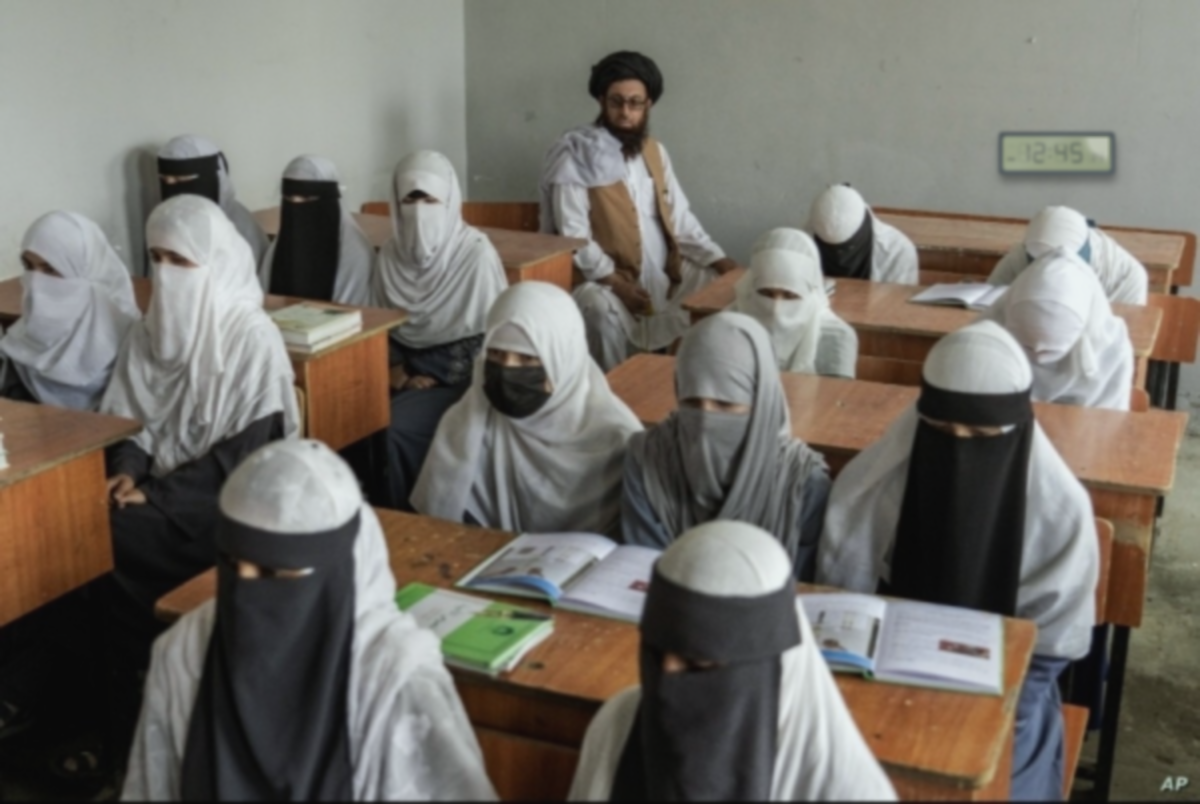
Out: 12:45
